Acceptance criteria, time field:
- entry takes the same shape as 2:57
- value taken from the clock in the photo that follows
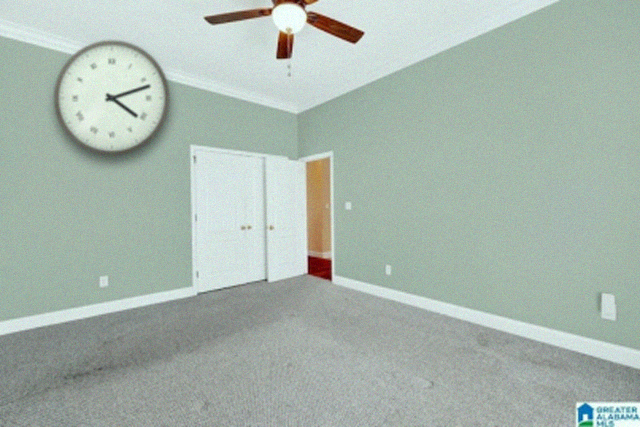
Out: 4:12
